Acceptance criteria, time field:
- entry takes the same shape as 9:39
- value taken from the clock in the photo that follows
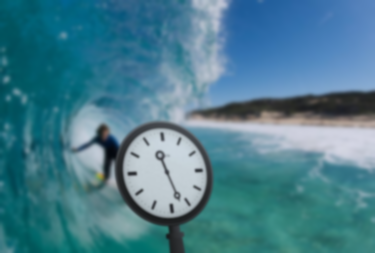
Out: 11:27
